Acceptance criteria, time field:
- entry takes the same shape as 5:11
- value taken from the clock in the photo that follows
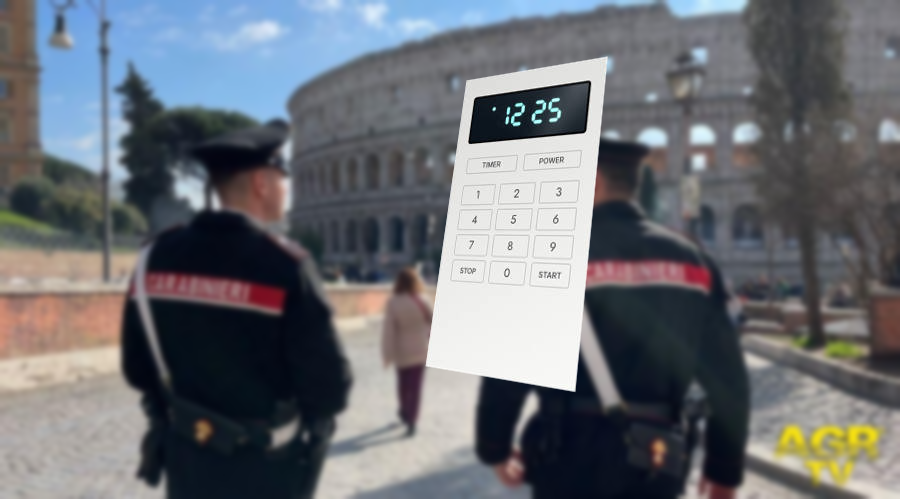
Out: 12:25
